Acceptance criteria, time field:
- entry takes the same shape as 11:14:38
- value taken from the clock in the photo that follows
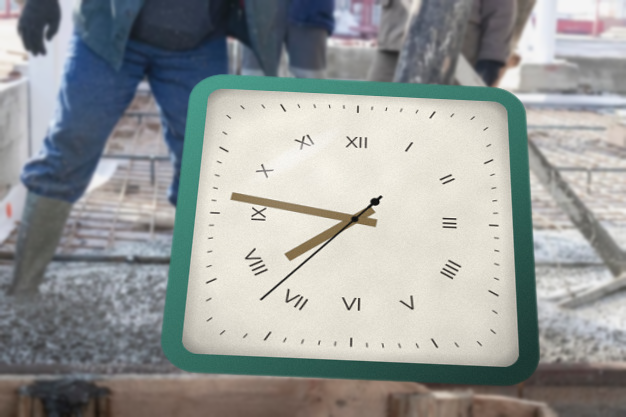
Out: 7:46:37
